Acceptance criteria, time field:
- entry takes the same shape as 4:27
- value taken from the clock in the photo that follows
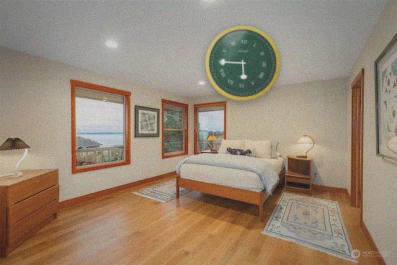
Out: 5:45
